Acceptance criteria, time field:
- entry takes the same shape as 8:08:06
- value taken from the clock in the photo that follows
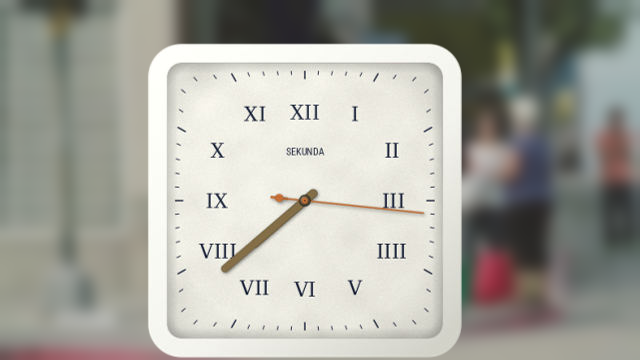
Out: 7:38:16
